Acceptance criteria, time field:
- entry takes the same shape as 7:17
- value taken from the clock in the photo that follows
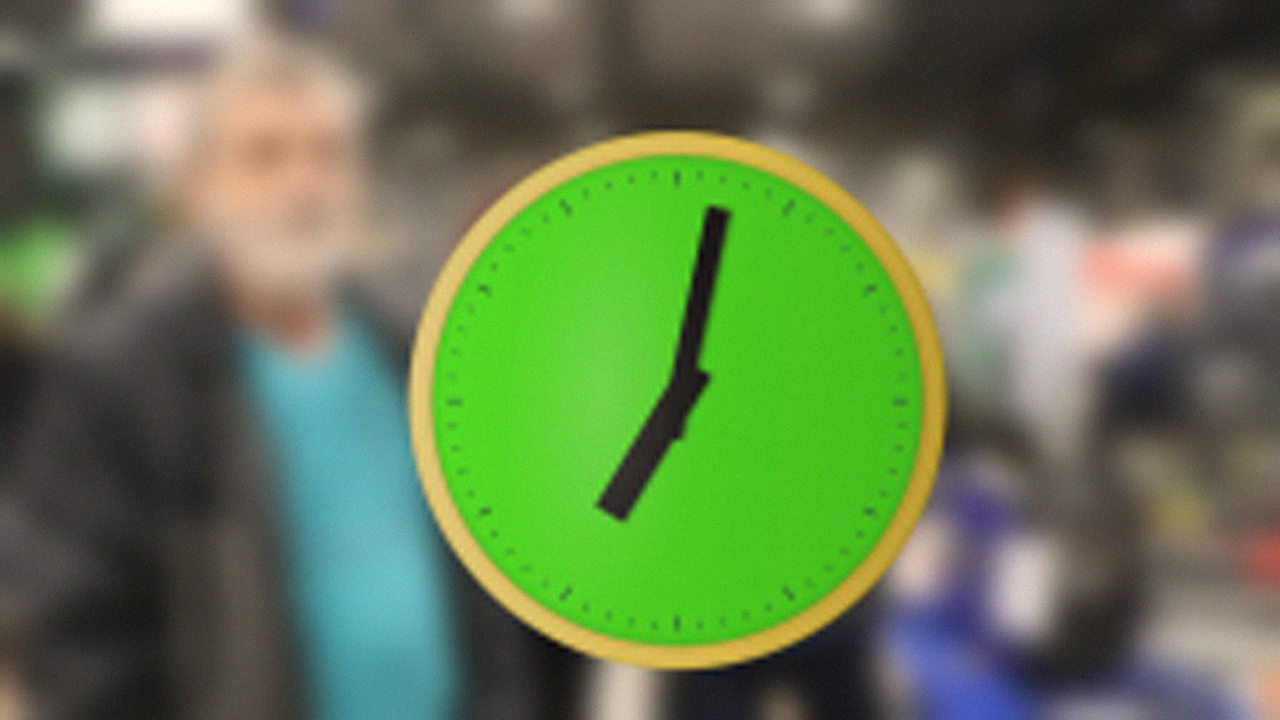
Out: 7:02
